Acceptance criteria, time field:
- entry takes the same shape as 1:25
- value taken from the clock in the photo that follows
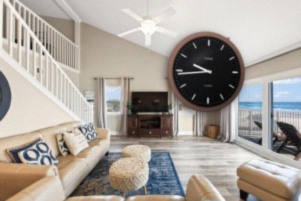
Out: 9:44
